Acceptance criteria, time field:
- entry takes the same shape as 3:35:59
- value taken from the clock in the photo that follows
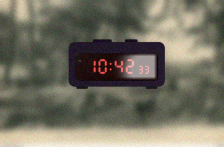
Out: 10:42:33
